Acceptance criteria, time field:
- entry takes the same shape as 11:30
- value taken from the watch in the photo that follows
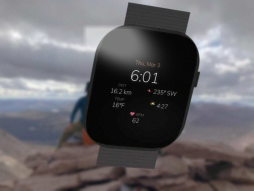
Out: 6:01
